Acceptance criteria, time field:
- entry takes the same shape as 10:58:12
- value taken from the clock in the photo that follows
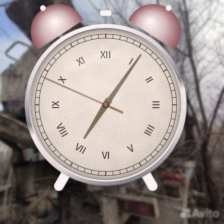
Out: 7:05:49
